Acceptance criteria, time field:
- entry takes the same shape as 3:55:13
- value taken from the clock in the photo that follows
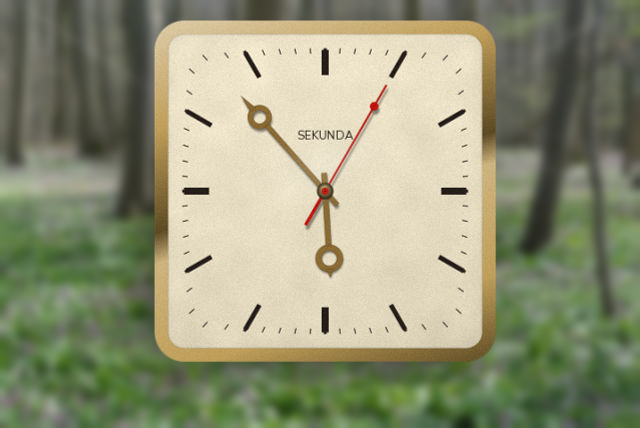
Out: 5:53:05
